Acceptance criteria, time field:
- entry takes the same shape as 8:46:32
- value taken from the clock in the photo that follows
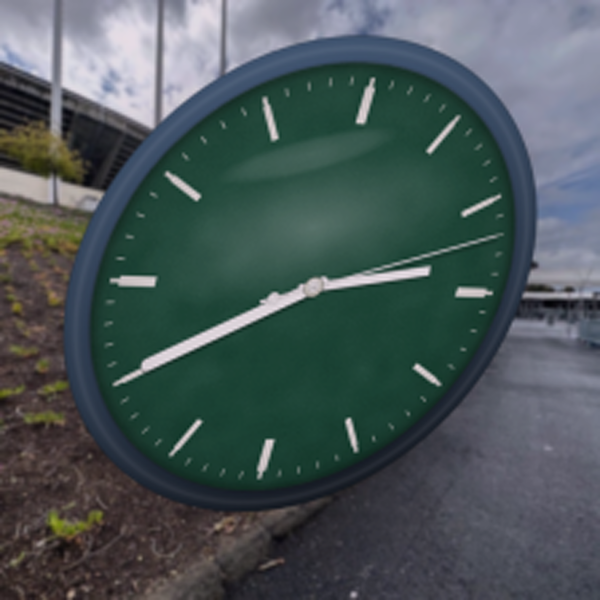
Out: 2:40:12
